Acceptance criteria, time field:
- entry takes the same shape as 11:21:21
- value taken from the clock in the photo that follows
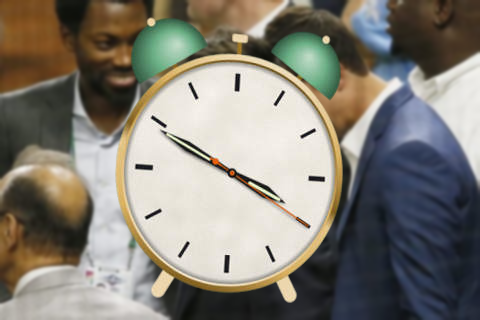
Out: 3:49:20
